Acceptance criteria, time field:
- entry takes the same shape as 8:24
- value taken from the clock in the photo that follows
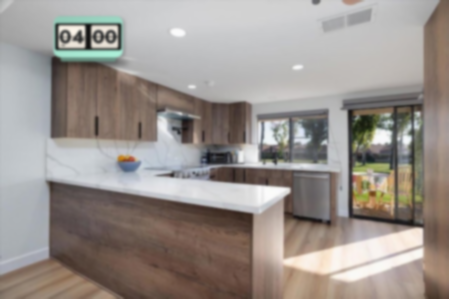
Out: 4:00
